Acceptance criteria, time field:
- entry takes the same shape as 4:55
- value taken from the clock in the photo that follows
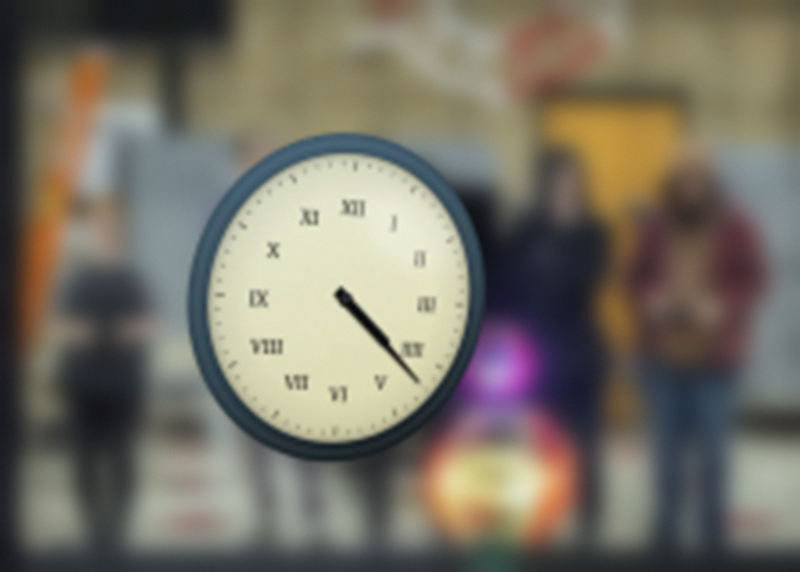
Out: 4:22
